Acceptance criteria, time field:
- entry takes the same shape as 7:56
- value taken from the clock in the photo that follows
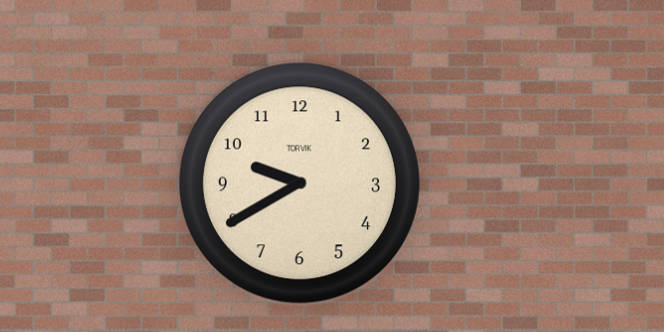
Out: 9:40
